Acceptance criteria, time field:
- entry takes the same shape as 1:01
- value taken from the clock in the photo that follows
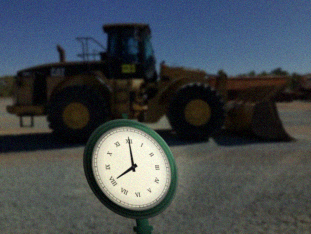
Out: 8:00
